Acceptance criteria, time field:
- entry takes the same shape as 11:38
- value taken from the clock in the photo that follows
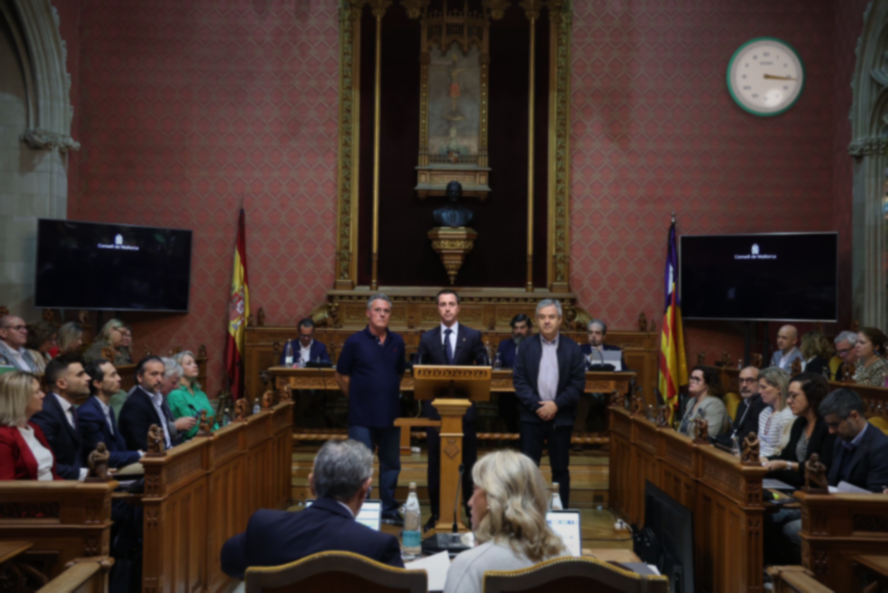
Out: 3:16
